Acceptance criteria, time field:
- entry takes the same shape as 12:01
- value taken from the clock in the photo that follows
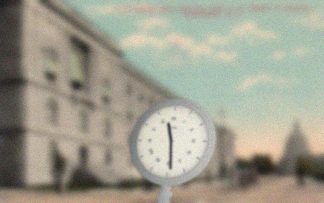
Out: 11:29
